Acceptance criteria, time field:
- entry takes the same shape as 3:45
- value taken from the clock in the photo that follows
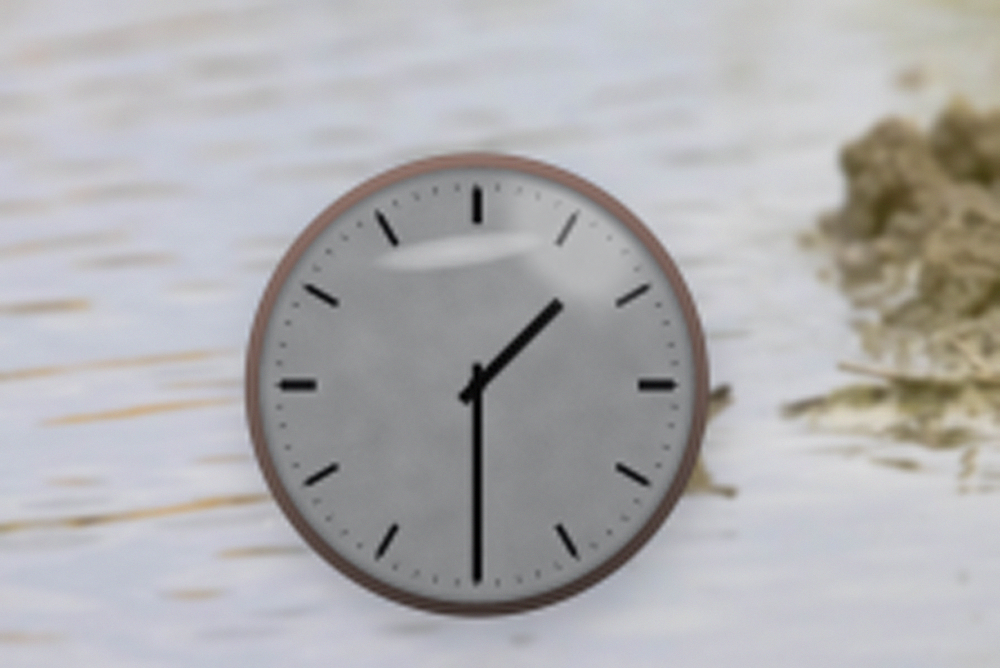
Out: 1:30
